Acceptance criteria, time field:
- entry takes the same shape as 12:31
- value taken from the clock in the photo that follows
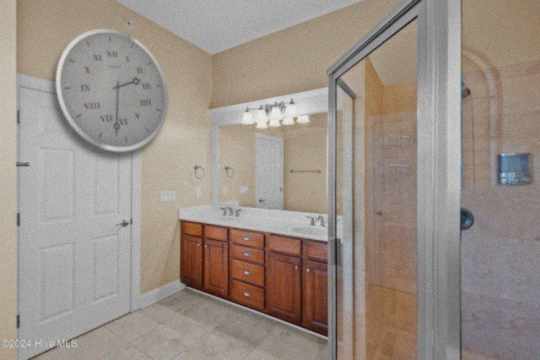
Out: 2:32
